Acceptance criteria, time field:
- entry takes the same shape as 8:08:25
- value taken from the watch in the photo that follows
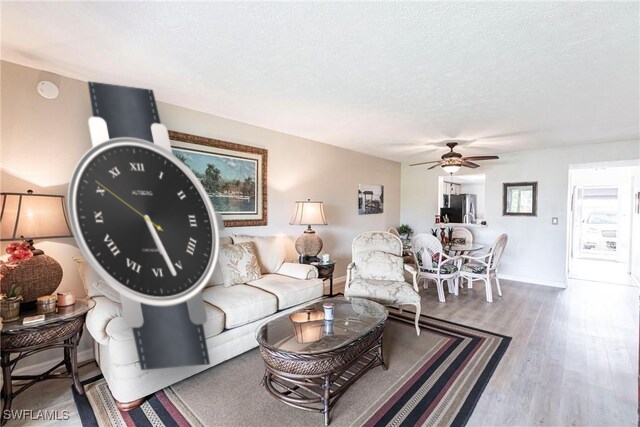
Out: 5:26:51
